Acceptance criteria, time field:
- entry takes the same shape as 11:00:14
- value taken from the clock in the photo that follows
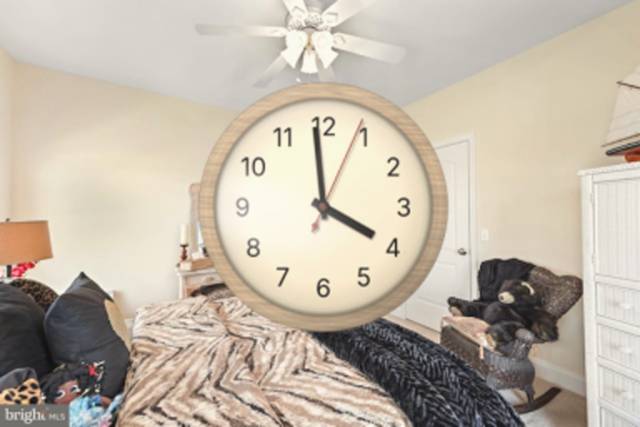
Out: 3:59:04
